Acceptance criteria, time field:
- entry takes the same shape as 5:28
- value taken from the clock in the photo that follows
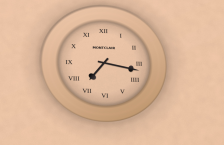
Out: 7:17
